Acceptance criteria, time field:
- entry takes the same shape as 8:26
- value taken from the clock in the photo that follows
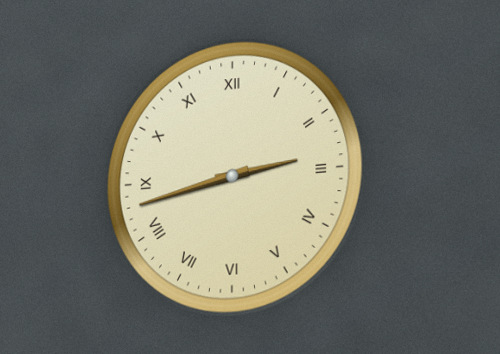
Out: 2:43
